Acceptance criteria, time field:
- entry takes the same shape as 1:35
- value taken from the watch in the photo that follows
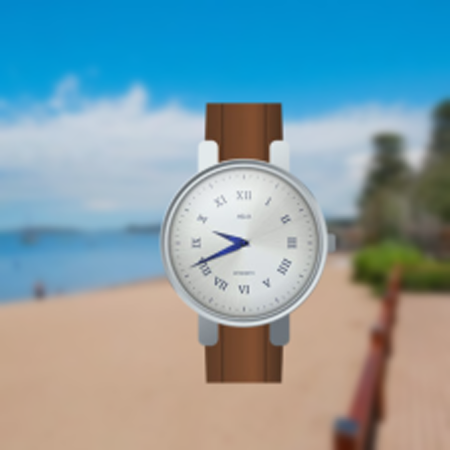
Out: 9:41
